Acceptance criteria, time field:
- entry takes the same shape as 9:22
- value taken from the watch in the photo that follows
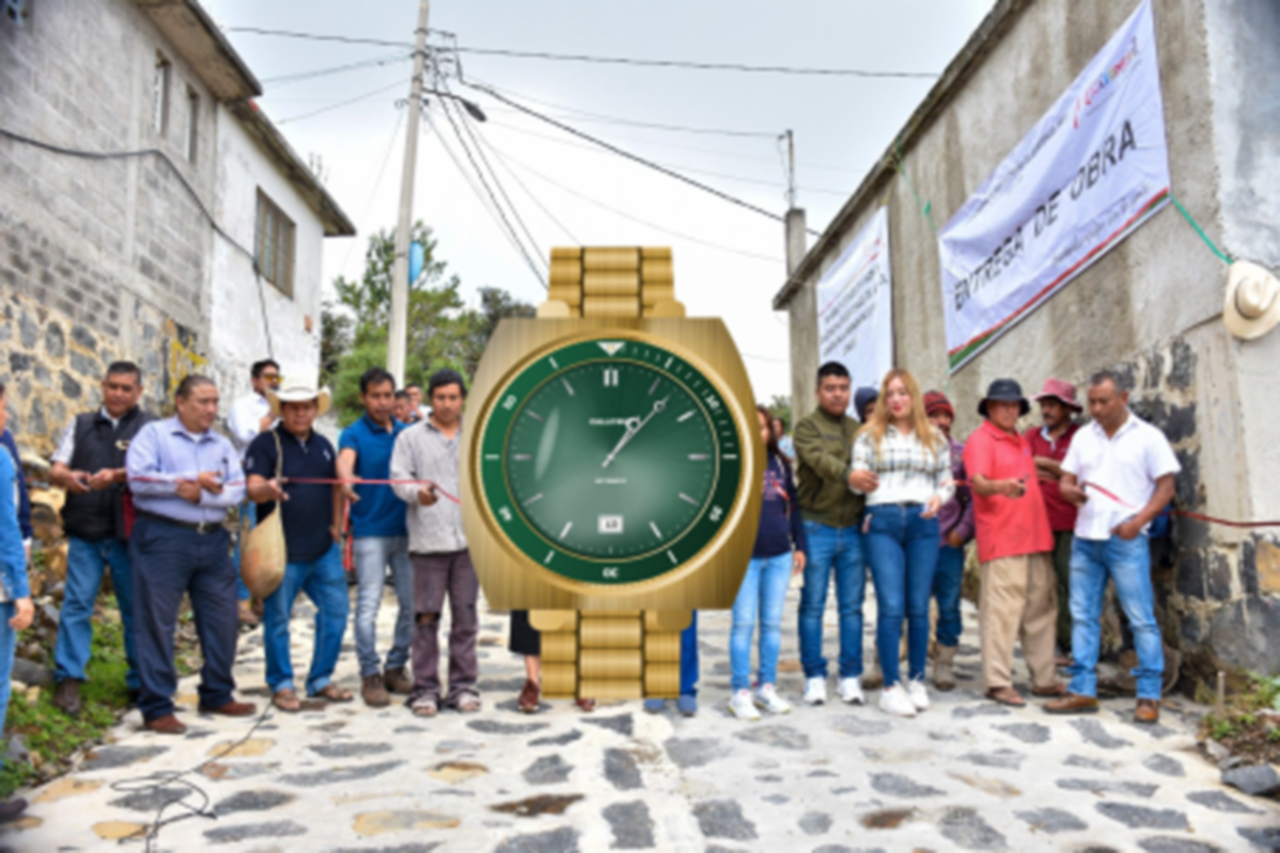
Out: 1:07
